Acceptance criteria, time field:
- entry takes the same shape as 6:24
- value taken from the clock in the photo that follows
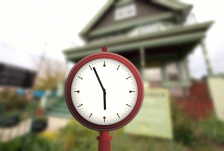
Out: 5:56
